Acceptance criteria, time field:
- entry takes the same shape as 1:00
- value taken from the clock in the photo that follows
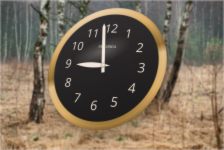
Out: 8:58
